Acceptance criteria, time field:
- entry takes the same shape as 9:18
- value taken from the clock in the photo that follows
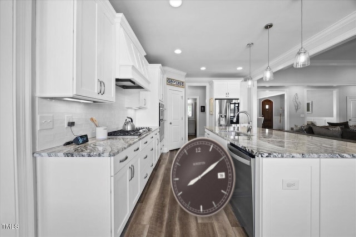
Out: 8:10
